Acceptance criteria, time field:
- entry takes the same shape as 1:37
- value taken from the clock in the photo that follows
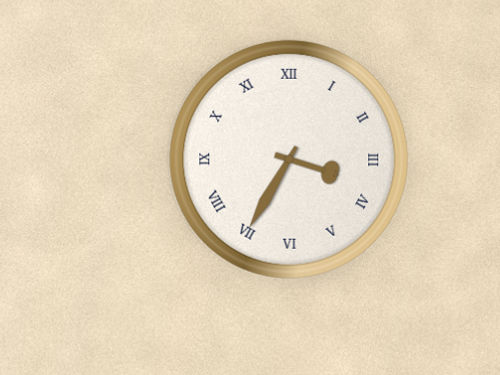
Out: 3:35
